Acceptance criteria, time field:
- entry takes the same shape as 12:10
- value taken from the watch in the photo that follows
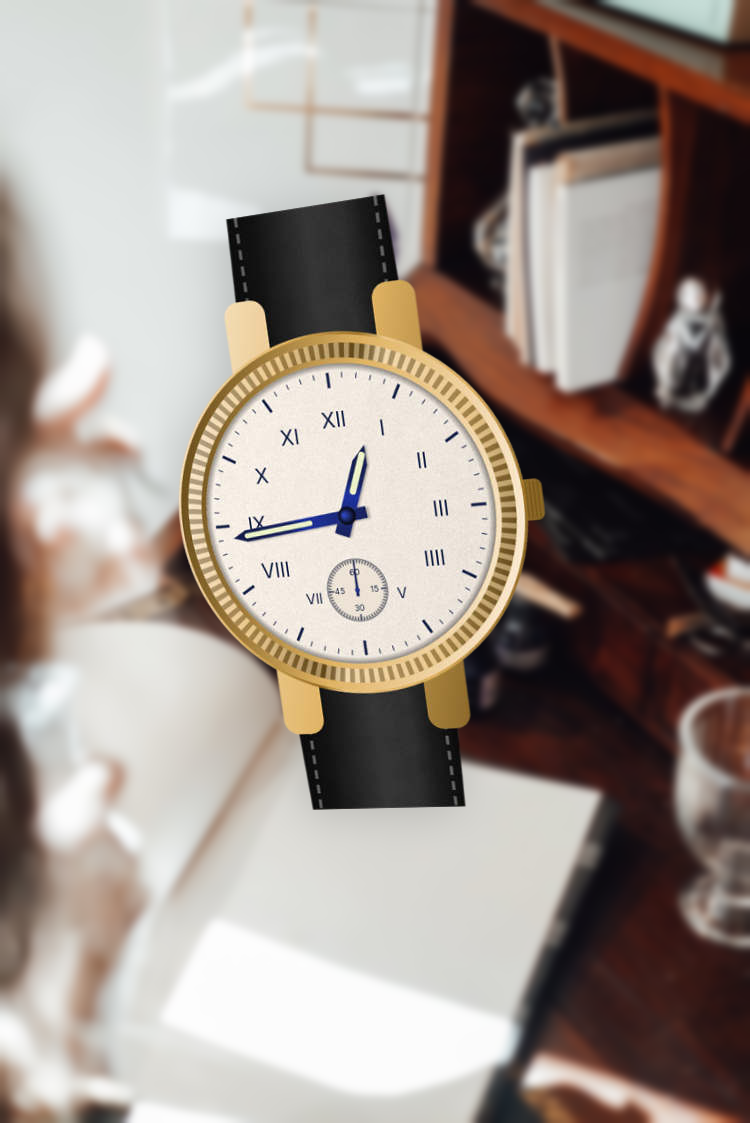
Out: 12:44
